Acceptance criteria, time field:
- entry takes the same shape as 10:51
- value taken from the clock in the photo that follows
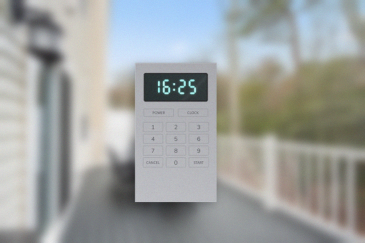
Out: 16:25
